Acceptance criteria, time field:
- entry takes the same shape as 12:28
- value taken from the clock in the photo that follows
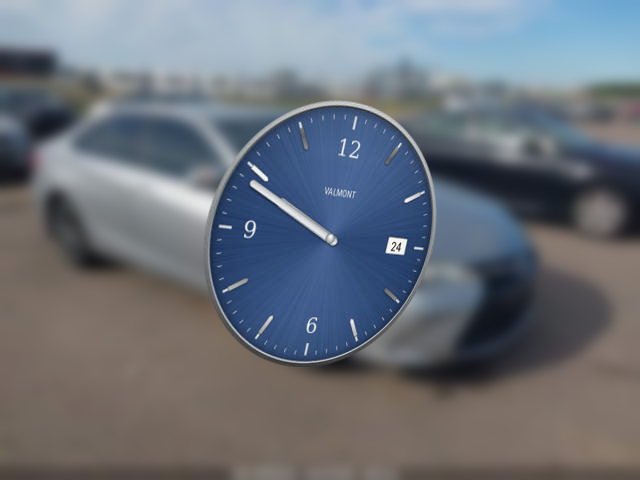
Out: 9:49
